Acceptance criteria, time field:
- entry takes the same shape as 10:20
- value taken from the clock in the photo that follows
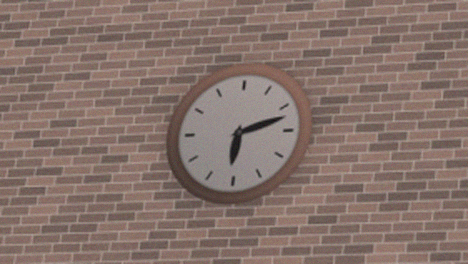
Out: 6:12
